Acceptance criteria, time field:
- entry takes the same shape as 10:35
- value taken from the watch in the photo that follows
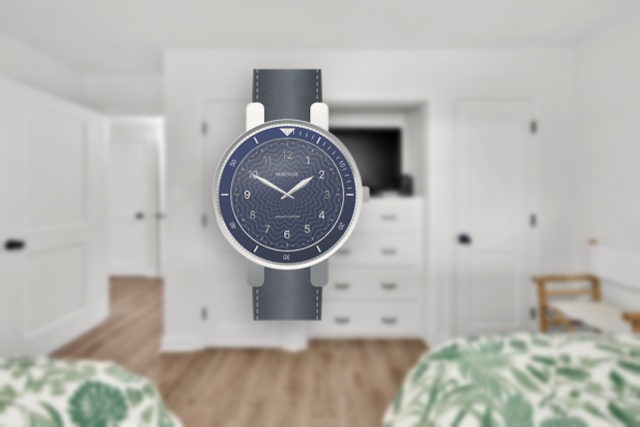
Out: 1:50
